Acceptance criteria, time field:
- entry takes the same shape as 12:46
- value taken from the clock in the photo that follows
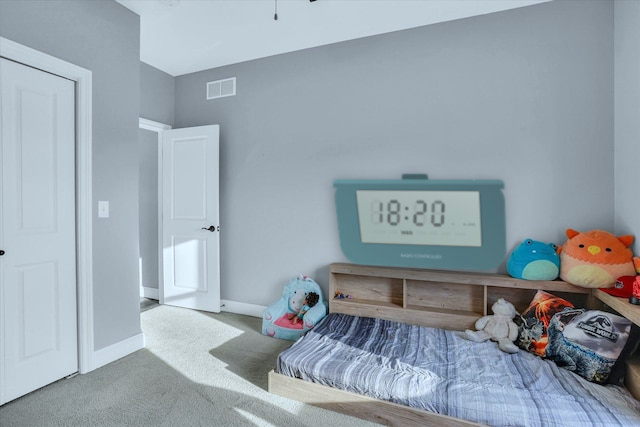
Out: 18:20
